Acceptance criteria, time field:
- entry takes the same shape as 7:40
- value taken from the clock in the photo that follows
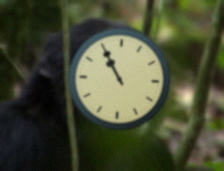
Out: 10:55
